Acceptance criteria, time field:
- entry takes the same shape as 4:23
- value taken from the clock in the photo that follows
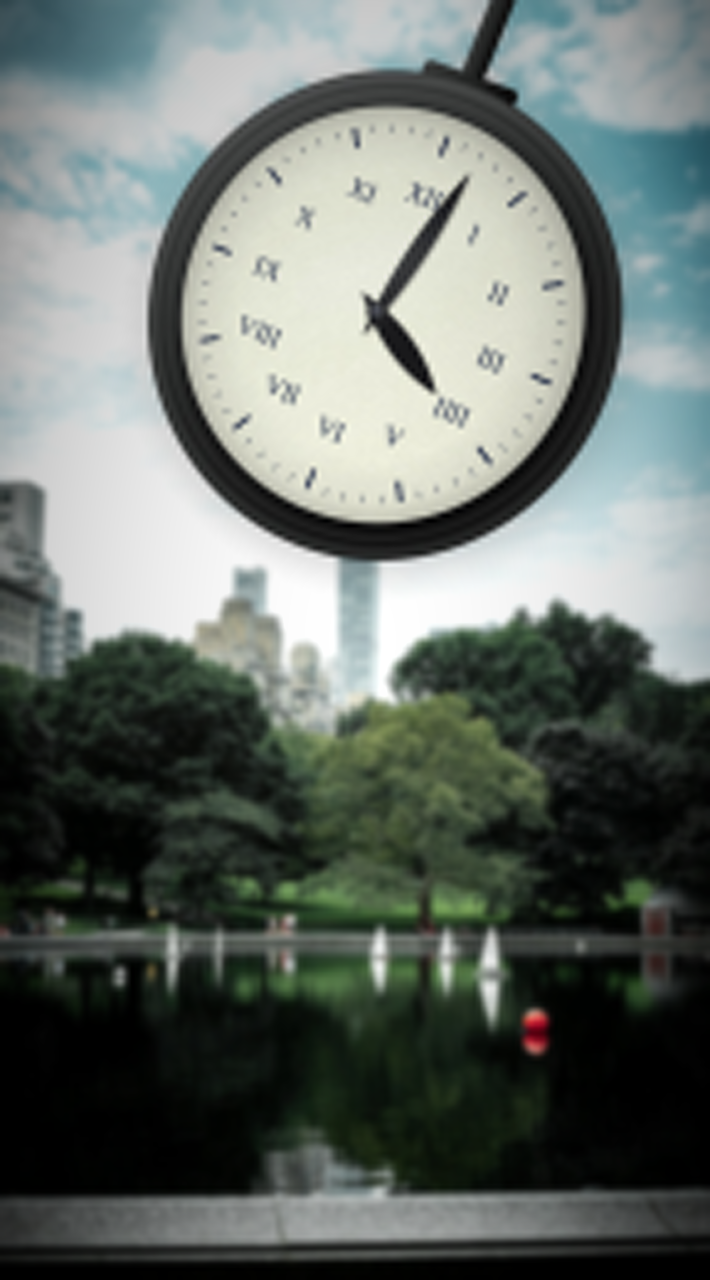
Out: 4:02
